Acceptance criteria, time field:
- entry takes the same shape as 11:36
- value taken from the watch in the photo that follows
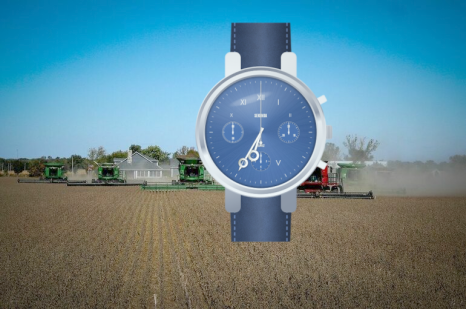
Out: 6:35
